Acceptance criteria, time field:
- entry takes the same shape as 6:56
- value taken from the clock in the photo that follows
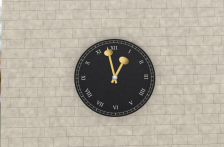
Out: 12:58
